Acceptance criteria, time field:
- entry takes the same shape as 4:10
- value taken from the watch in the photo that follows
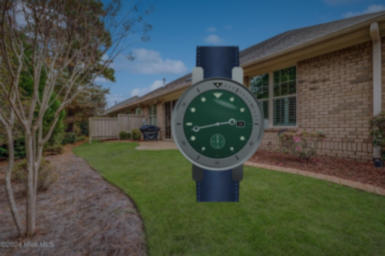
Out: 2:43
